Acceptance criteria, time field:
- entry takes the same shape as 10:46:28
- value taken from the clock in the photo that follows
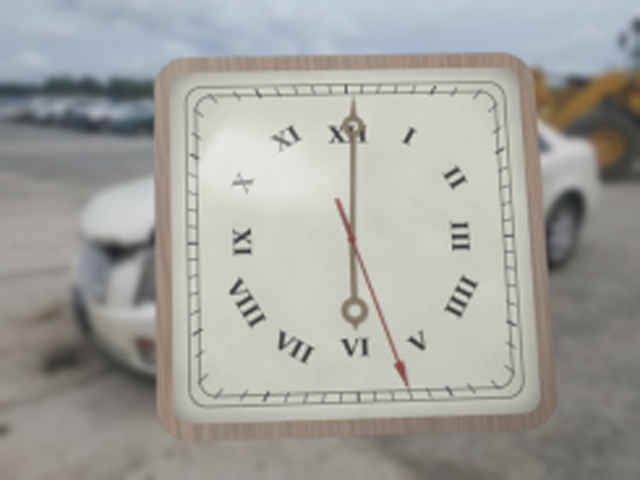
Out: 6:00:27
